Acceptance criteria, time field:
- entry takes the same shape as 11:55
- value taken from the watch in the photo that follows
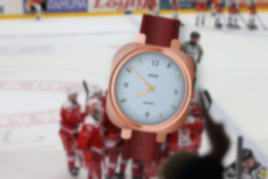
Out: 7:51
